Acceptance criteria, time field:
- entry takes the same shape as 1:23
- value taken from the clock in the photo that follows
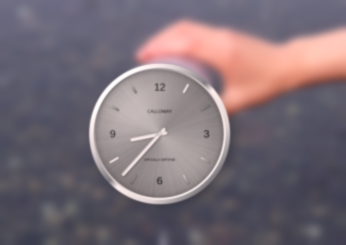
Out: 8:37
